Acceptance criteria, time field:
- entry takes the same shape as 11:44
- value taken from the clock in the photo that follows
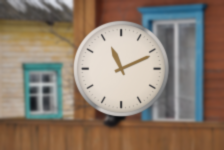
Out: 11:11
